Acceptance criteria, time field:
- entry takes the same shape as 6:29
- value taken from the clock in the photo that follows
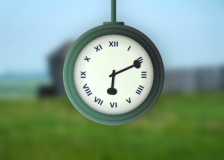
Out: 6:11
